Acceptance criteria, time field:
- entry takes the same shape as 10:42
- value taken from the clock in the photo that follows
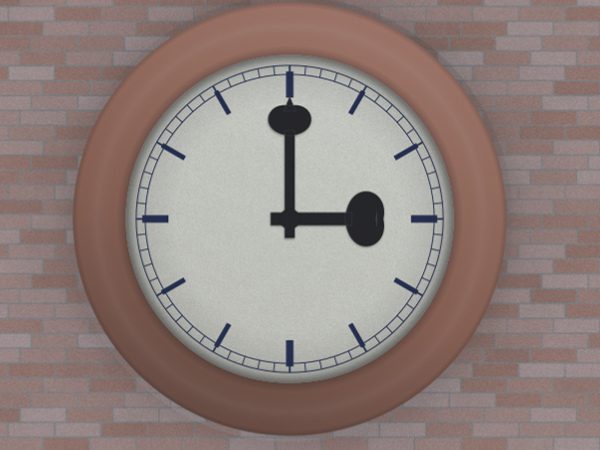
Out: 3:00
